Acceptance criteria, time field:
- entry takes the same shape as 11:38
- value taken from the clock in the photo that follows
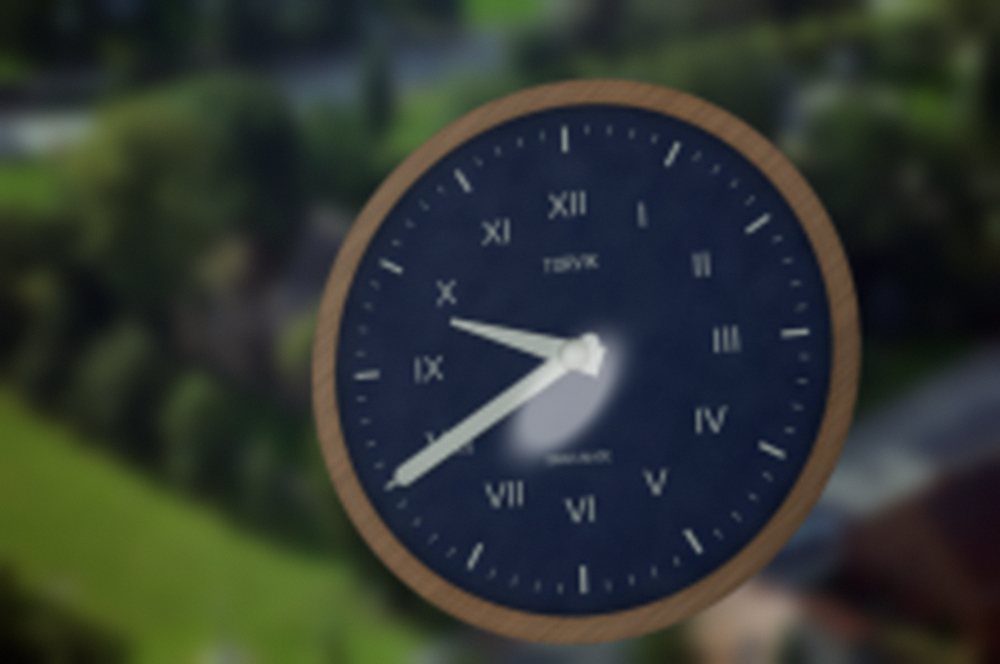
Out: 9:40
